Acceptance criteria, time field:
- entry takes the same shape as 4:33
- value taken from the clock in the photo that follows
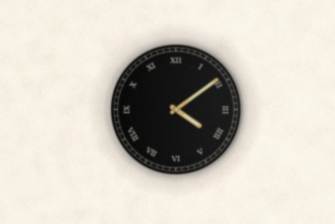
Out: 4:09
